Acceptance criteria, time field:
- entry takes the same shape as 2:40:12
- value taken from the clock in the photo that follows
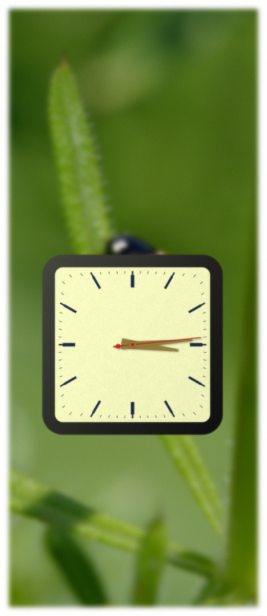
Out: 3:14:14
